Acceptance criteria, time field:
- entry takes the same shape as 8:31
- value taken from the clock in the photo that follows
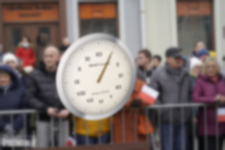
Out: 1:05
